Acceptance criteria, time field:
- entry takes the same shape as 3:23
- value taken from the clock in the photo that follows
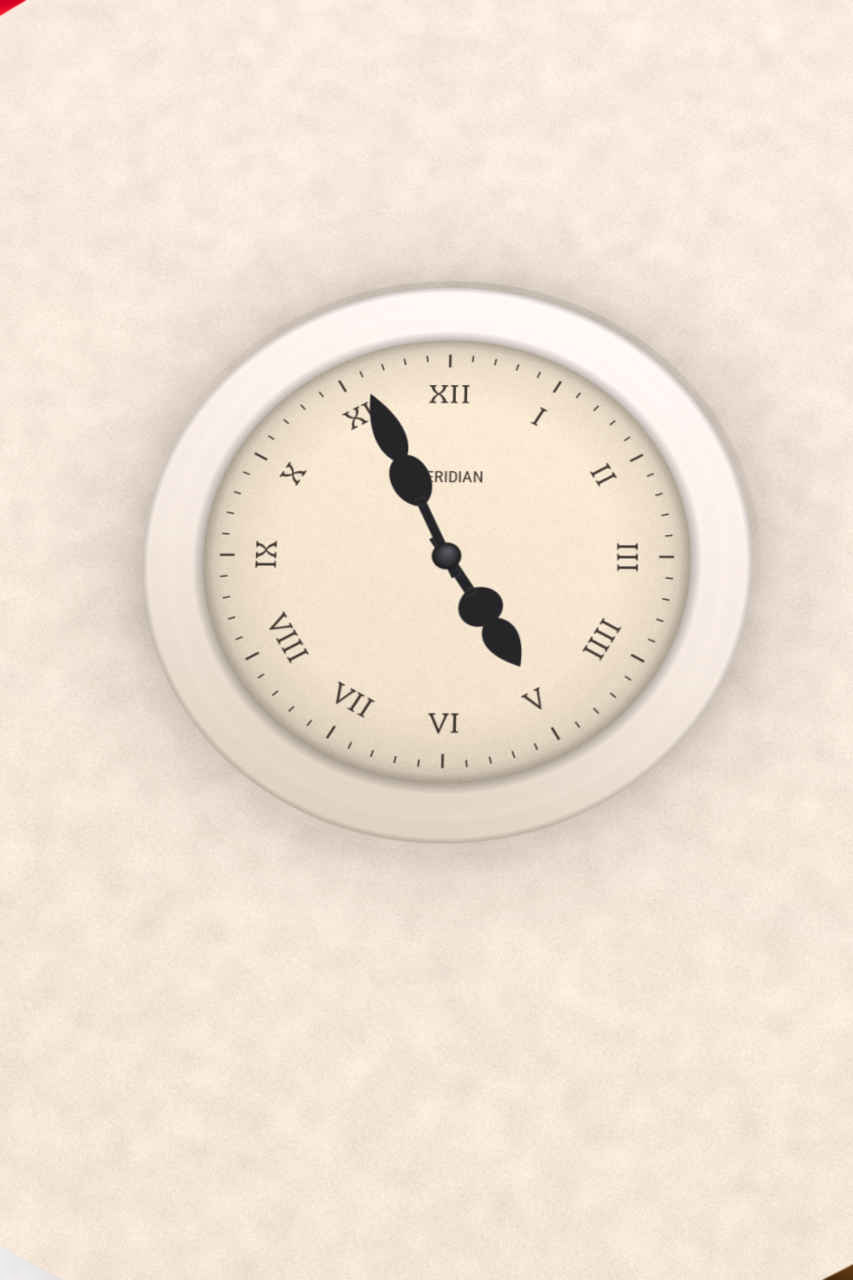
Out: 4:56
